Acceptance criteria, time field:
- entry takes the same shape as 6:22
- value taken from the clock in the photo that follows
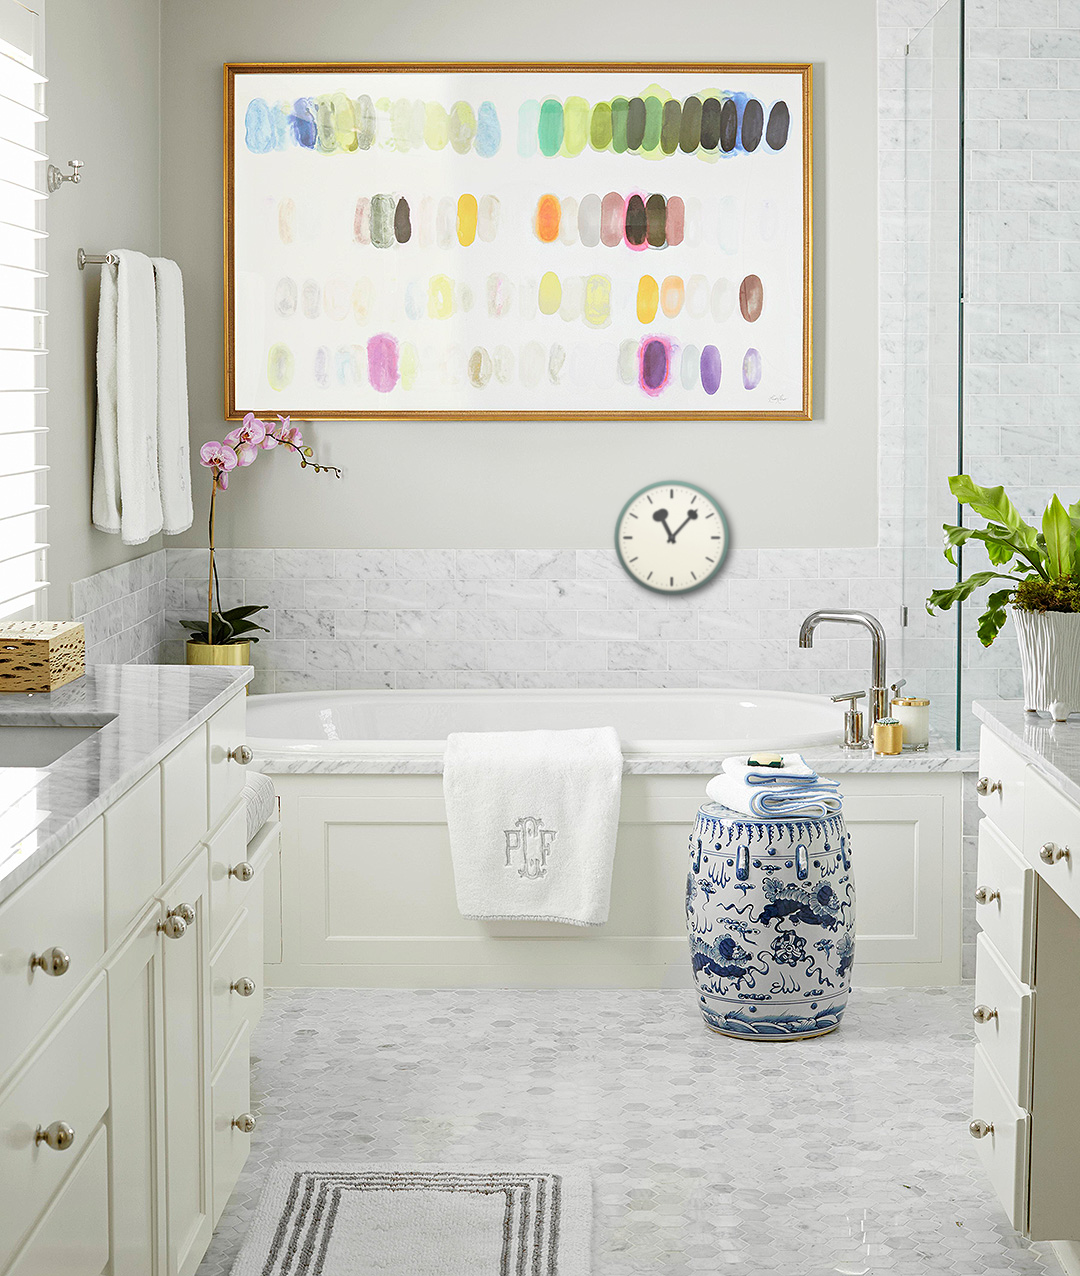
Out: 11:07
